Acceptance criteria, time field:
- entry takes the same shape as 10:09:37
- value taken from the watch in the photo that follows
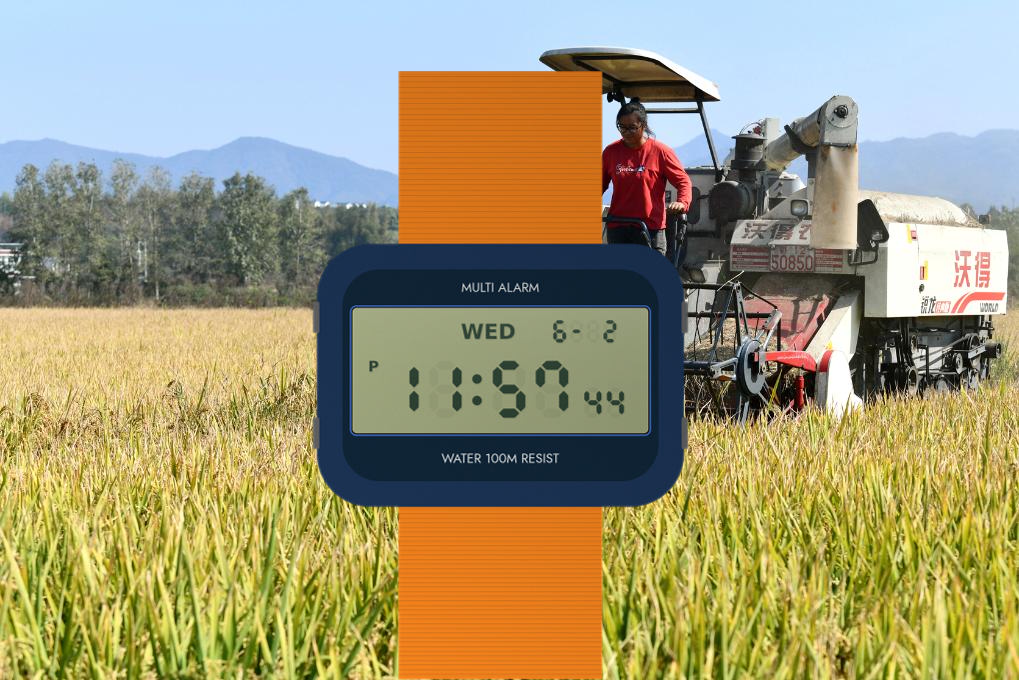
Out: 11:57:44
